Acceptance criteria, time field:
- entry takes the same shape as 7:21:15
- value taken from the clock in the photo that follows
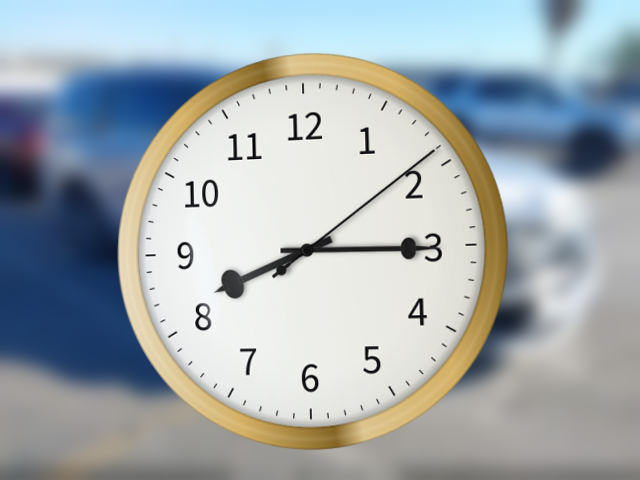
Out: 8:15:09
